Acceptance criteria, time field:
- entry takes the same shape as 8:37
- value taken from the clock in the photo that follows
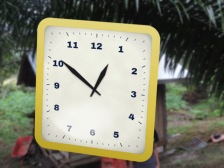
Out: 12:51
